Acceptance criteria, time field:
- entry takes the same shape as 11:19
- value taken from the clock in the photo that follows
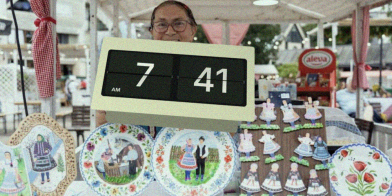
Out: 7:41
